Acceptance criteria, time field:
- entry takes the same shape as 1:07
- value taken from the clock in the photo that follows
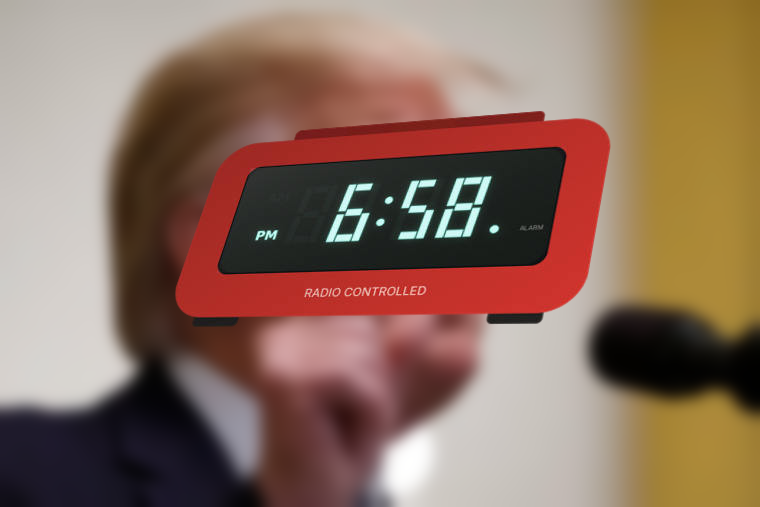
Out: 6:58
